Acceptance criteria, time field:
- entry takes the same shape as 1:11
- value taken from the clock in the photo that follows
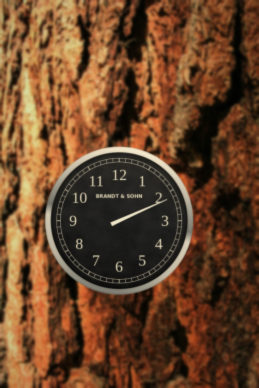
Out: 2:11
